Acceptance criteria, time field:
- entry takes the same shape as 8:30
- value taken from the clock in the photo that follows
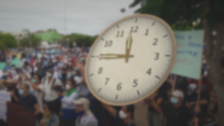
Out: 11:45
